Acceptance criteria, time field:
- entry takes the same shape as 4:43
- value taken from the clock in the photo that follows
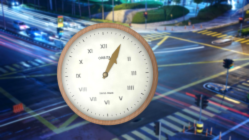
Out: 1:05
